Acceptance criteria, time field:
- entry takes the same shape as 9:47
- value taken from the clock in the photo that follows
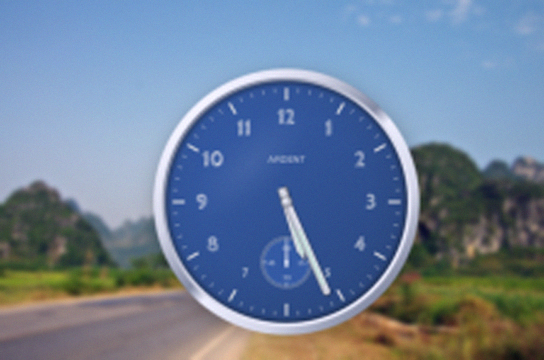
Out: 5:26
